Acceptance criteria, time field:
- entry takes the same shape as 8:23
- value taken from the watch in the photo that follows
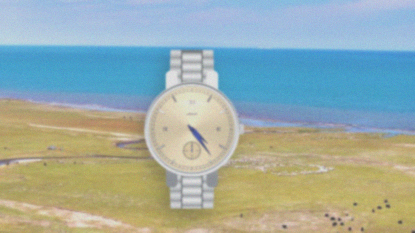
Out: 4:24
